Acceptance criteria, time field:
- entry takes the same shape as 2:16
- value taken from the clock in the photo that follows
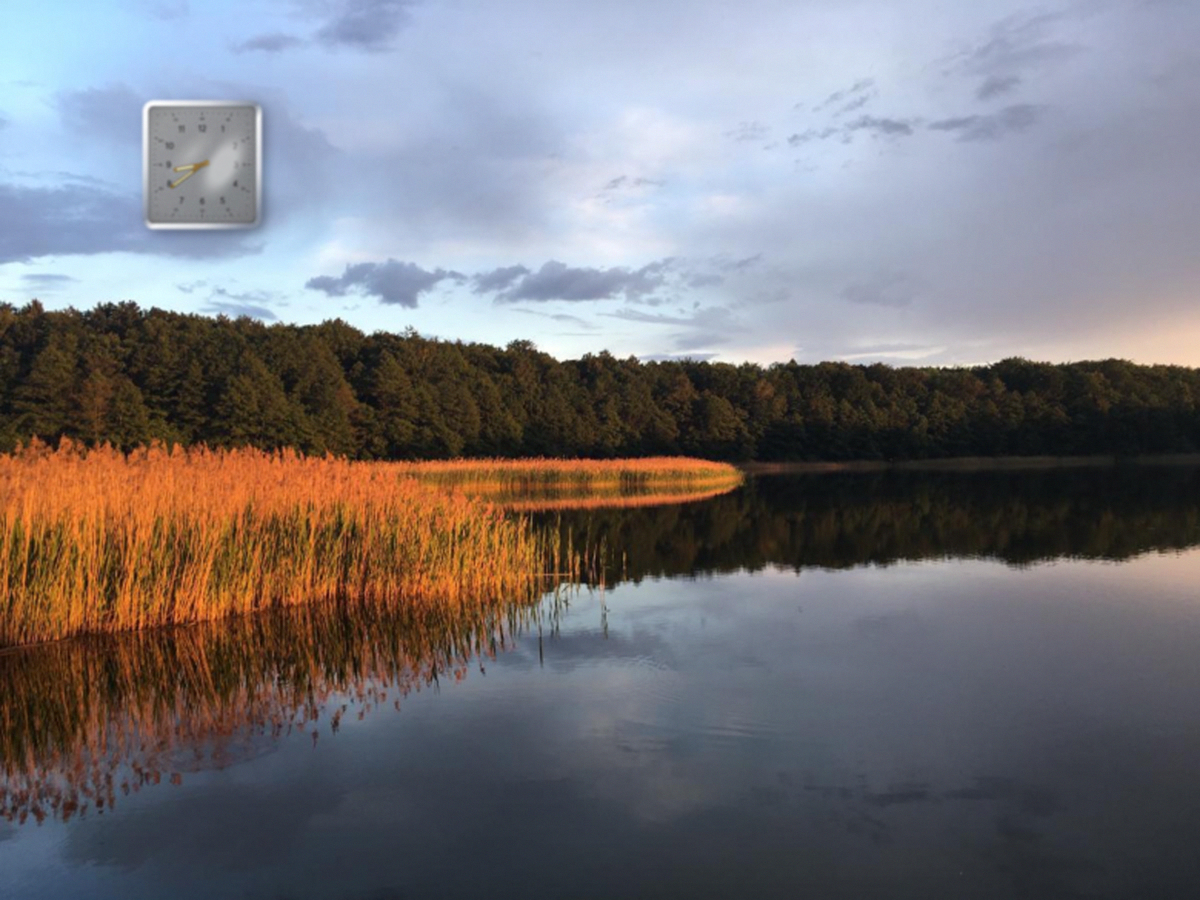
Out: 8:39
